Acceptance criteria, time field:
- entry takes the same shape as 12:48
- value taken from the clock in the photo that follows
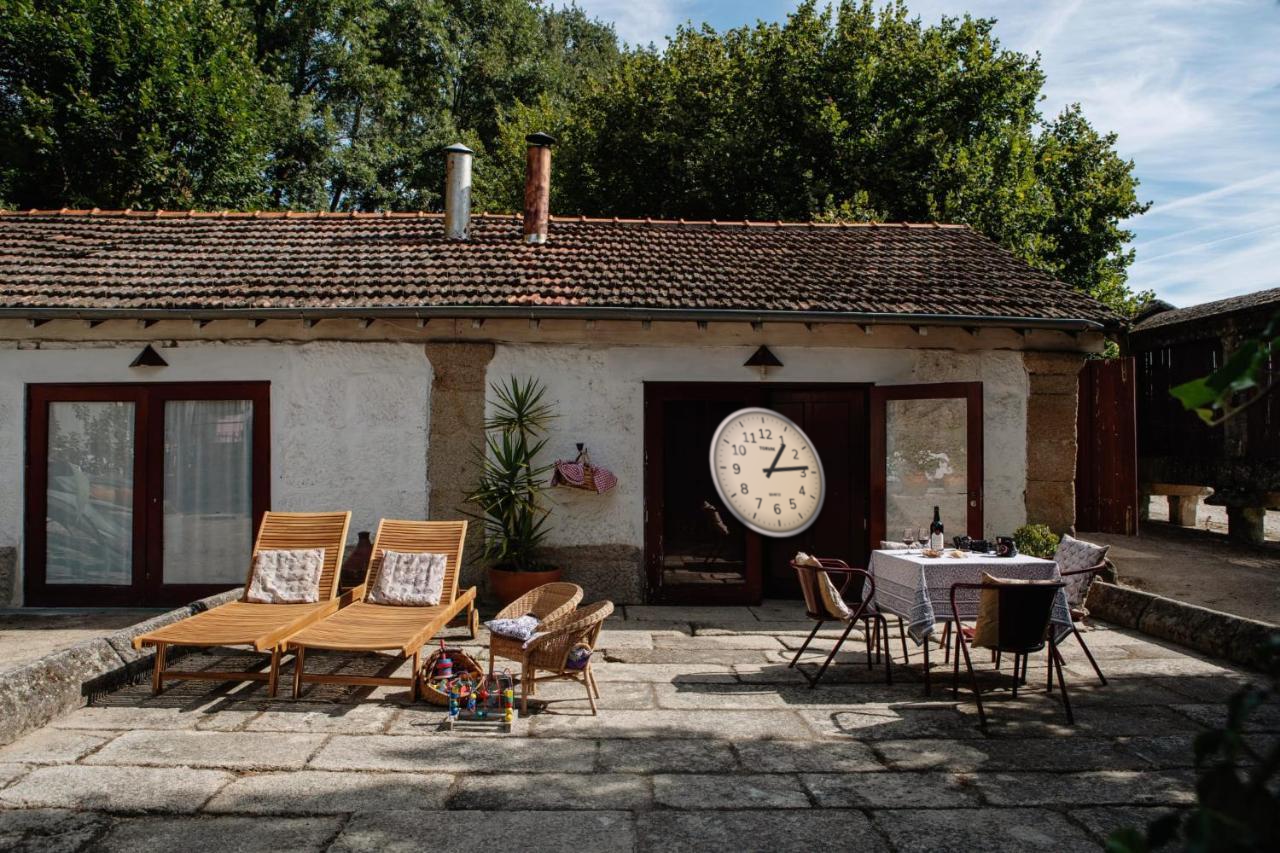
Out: 1:14
